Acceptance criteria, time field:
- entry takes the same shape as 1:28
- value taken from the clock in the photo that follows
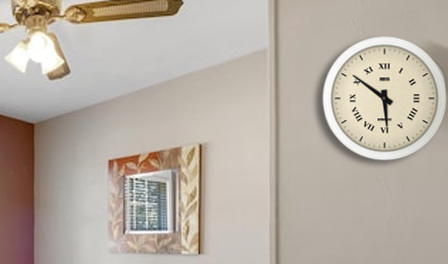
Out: 5:51
